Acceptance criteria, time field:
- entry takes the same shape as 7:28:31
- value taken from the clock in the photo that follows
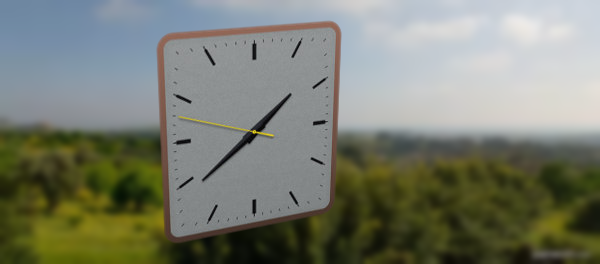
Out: 1:38:48
